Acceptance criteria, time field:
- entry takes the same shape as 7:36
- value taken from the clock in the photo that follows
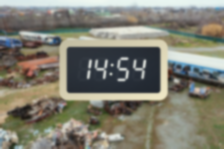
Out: 14:54
